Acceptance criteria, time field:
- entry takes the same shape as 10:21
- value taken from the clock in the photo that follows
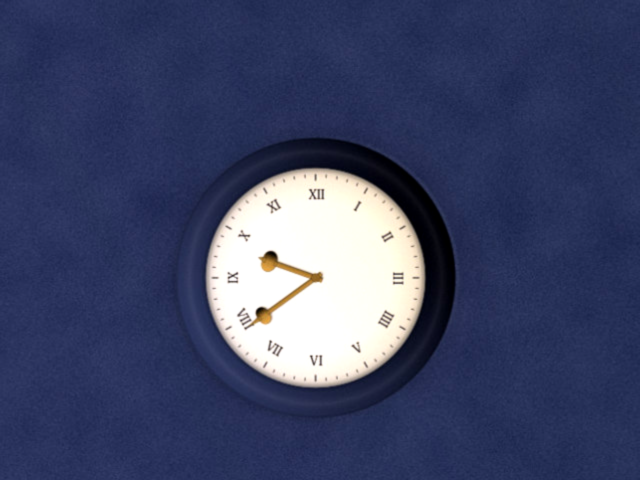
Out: 9:39
